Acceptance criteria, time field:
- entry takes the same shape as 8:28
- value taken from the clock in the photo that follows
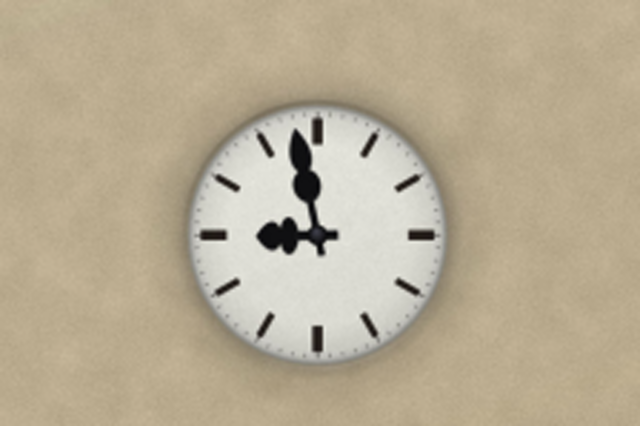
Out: 8:58
